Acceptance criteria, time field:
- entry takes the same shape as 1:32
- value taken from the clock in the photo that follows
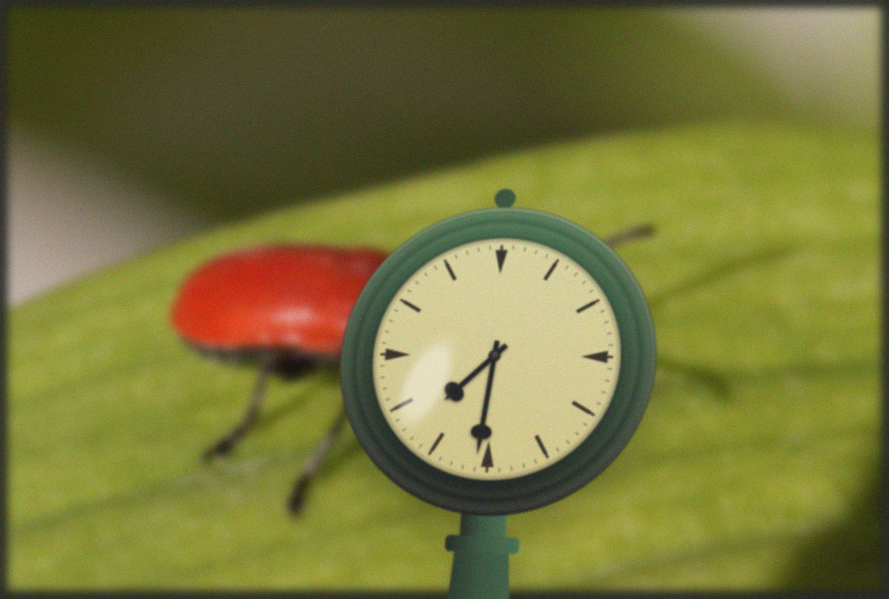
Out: 7:31
